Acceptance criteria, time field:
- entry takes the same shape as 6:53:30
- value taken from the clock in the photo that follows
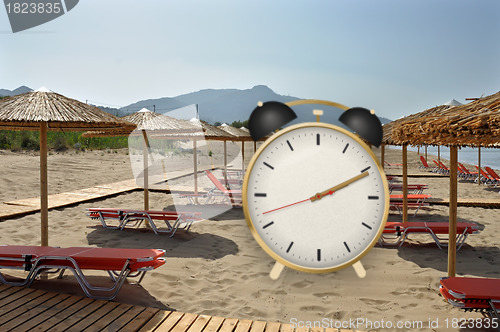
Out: 2:10:42
